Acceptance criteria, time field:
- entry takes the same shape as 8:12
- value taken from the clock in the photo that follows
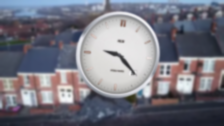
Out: 9:22
